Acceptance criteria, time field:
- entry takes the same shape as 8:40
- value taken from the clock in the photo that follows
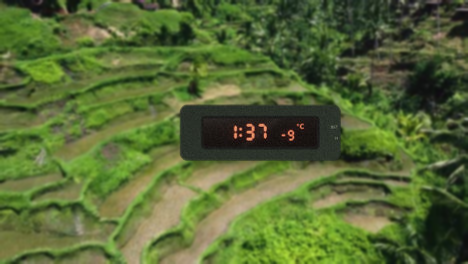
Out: 1:37
